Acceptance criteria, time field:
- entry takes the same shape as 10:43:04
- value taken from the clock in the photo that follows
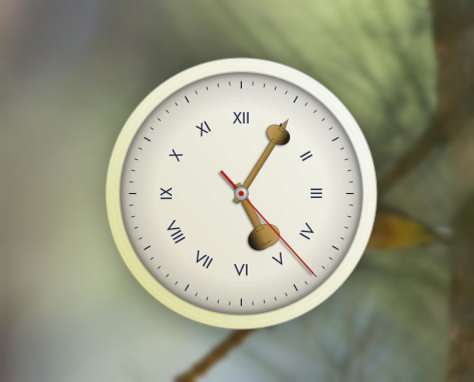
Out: 5:05:23
